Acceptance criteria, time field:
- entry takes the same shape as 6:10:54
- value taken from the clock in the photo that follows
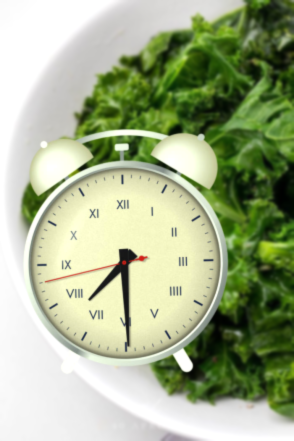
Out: 7:29:43
